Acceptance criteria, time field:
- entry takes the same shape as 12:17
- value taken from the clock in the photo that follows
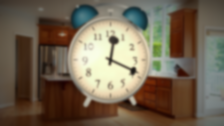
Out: 12:19
